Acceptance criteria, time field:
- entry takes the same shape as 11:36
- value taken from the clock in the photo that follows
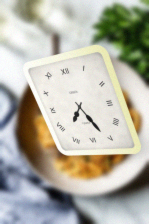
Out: 7:26
